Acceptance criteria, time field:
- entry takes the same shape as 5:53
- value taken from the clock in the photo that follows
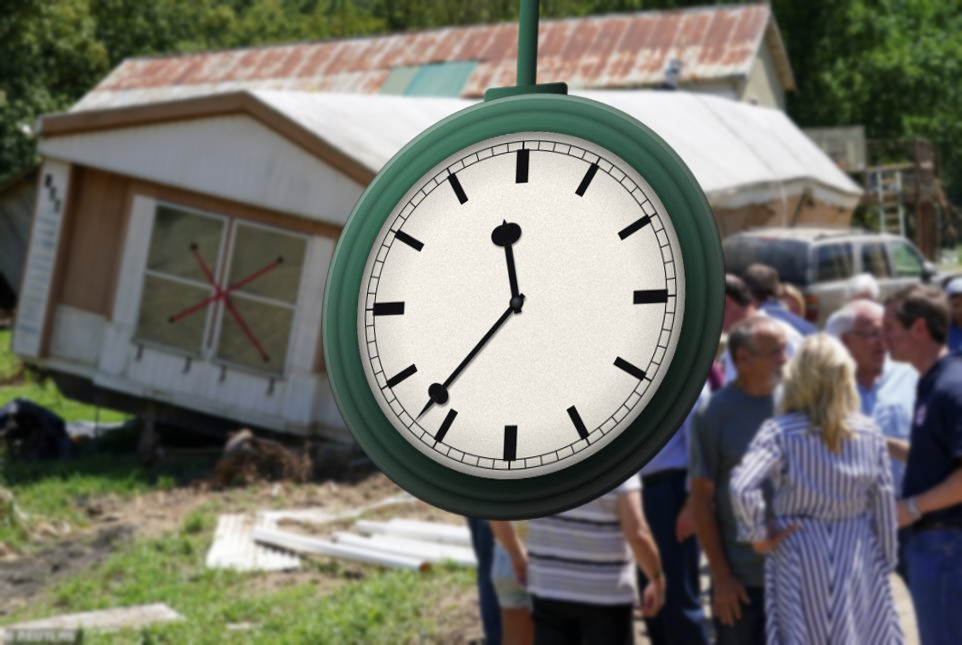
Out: 11:37
